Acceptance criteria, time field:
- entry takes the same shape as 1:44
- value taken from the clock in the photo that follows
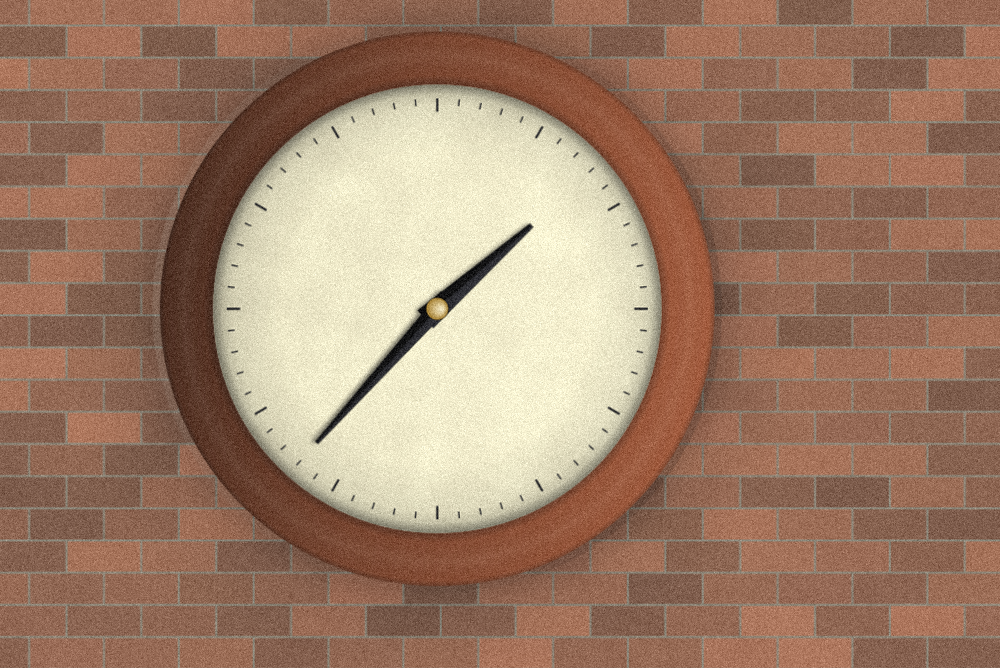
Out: 1:37
